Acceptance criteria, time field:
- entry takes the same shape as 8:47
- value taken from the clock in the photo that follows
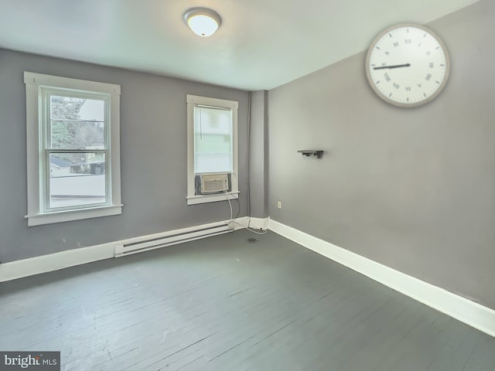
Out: 8:44
